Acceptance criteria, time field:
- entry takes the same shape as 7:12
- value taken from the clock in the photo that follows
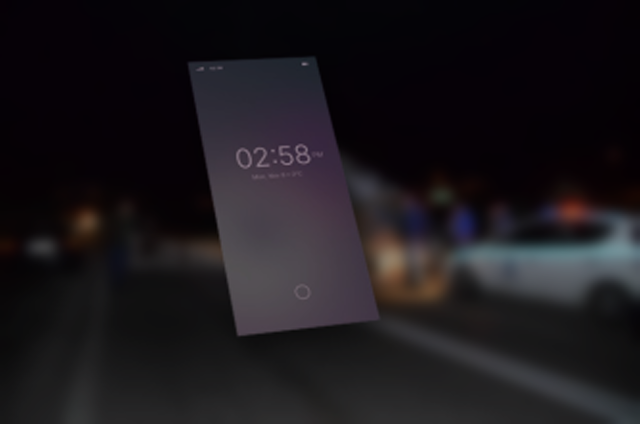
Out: 2:58
